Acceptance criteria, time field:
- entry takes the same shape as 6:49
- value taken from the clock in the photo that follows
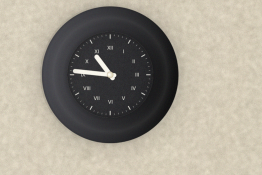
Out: 10:46
